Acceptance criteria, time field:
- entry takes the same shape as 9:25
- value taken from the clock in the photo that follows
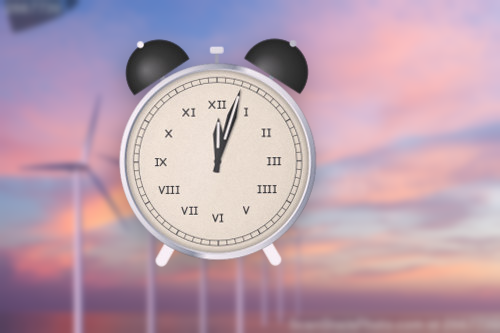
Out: 12:03
